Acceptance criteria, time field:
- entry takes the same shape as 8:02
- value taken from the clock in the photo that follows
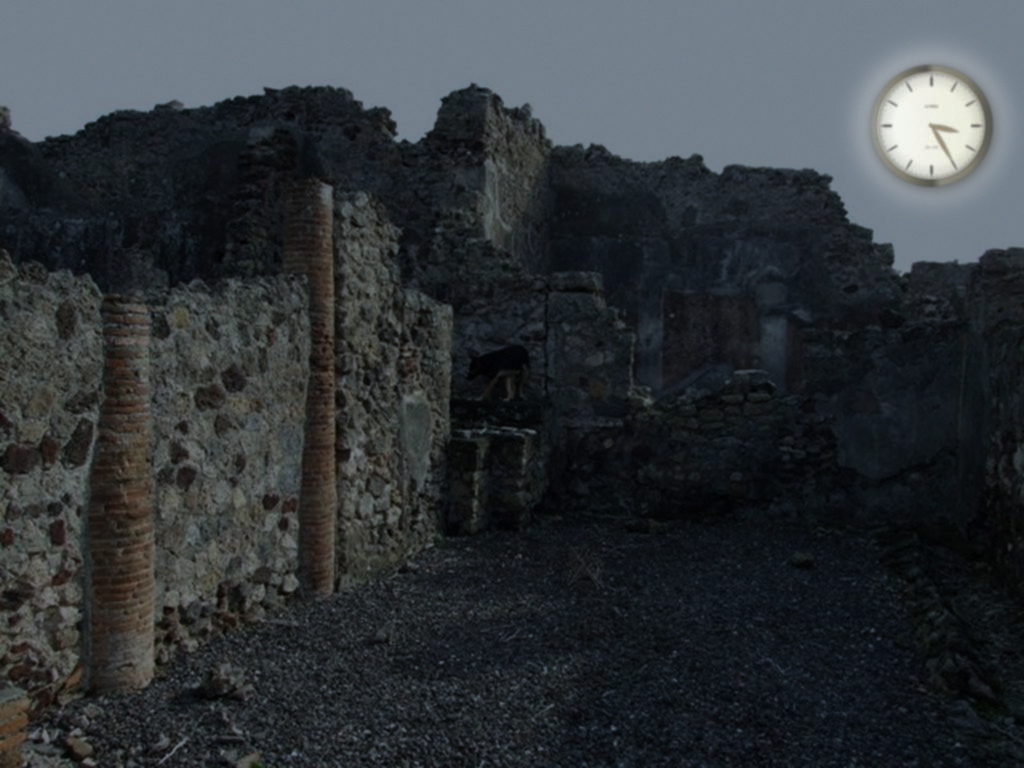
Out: 3:25
